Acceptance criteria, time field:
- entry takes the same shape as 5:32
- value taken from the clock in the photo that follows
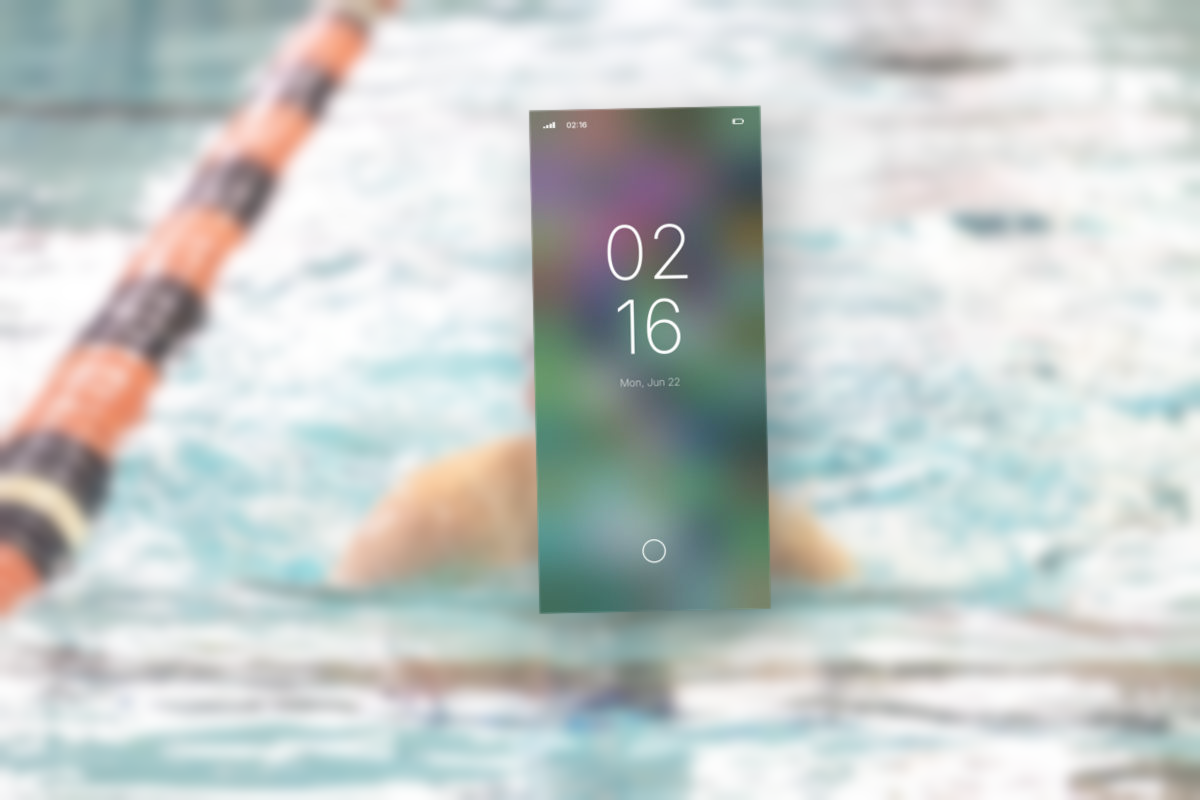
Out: 2:16
